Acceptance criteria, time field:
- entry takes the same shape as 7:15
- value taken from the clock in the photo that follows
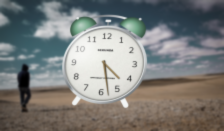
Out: 4:28
